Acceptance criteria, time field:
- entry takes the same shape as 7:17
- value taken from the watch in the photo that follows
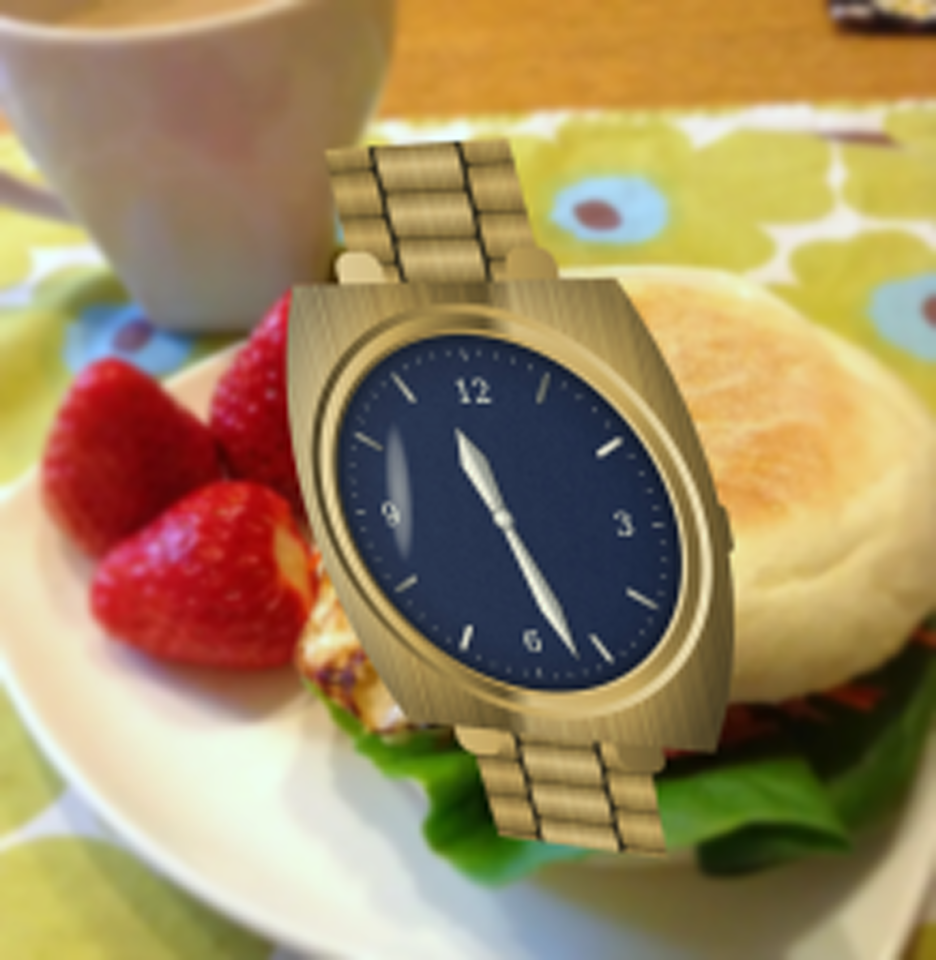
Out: 11:27
